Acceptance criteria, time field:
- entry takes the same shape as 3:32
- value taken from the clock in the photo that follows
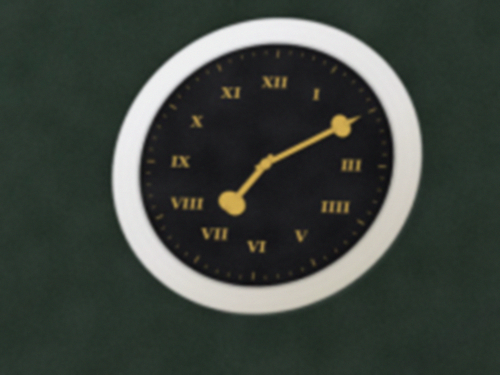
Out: 7:10
